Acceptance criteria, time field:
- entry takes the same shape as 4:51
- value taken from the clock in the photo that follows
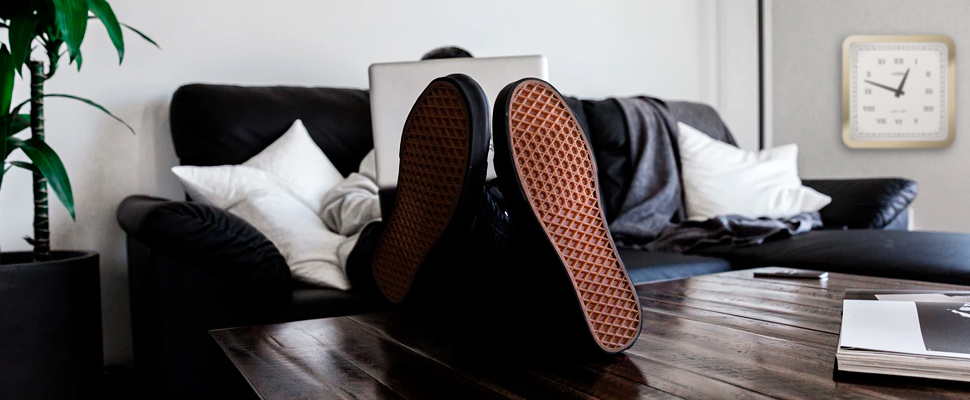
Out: 12:48
